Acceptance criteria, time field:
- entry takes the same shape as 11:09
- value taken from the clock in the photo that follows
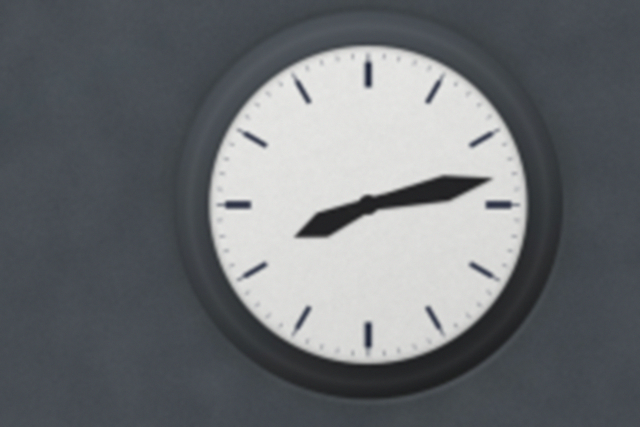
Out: 8:13
